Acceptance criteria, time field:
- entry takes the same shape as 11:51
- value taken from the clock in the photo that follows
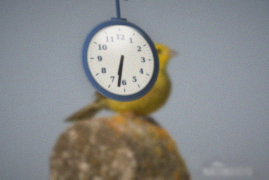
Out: 6:32
